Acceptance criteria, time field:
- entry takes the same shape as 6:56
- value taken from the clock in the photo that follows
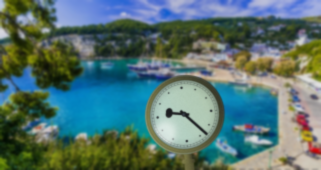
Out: 9:23
